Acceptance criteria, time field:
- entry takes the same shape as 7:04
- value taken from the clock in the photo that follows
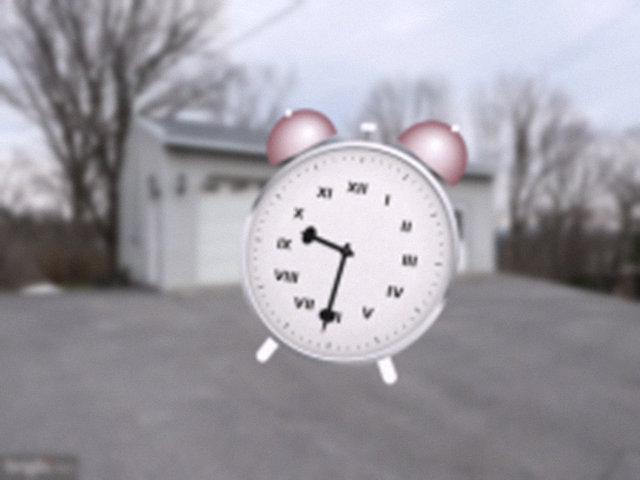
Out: 9:31
